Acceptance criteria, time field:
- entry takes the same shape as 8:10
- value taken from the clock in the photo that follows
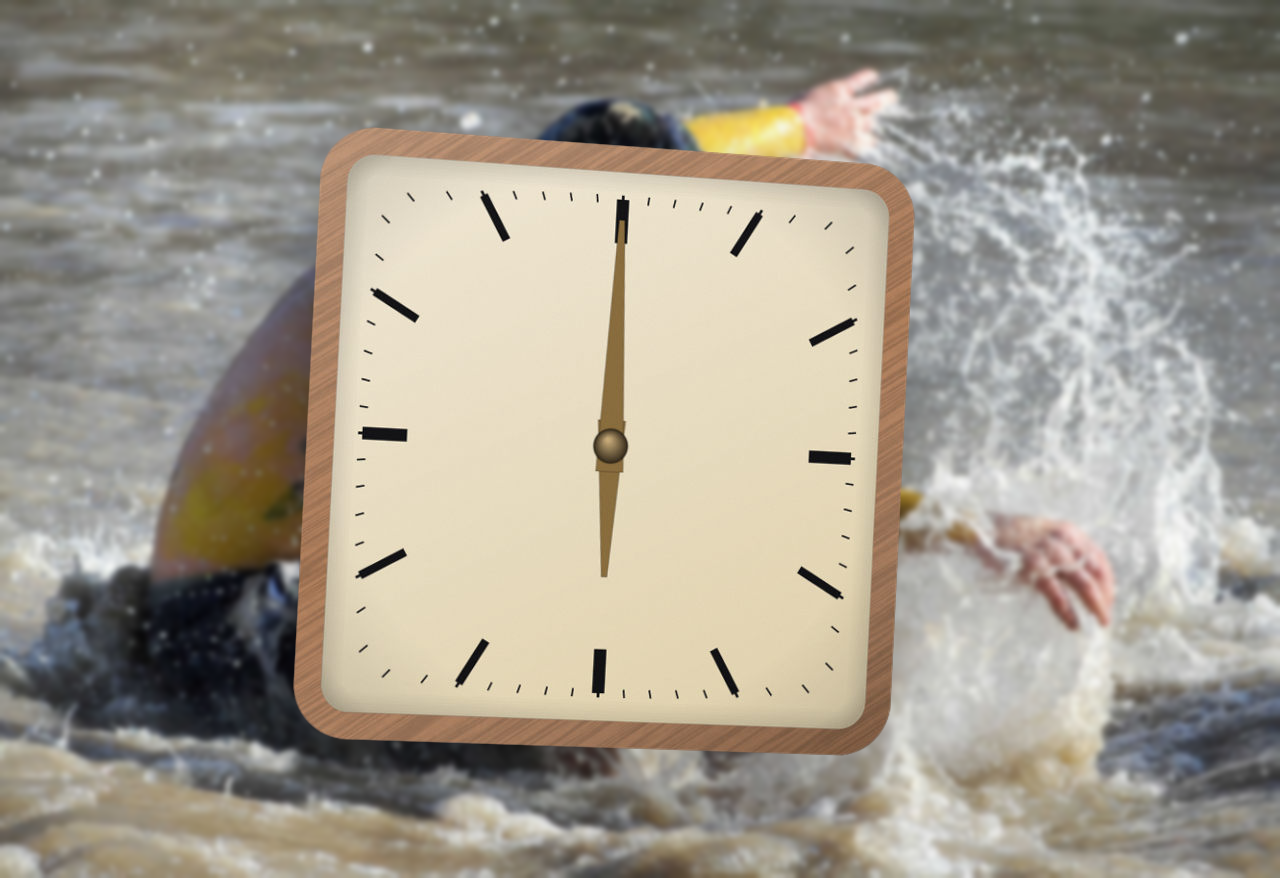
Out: 6:00
